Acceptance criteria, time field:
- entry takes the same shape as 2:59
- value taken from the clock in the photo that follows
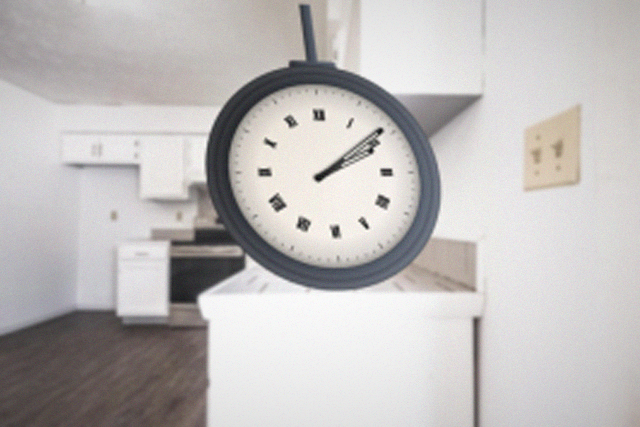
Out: 2:09
